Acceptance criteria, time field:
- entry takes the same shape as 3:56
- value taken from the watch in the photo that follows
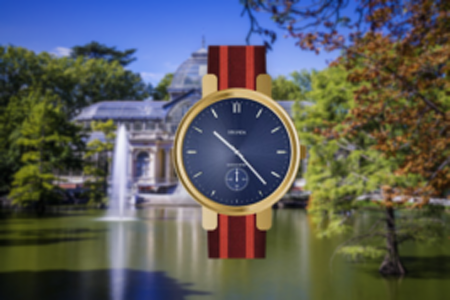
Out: 10:23
